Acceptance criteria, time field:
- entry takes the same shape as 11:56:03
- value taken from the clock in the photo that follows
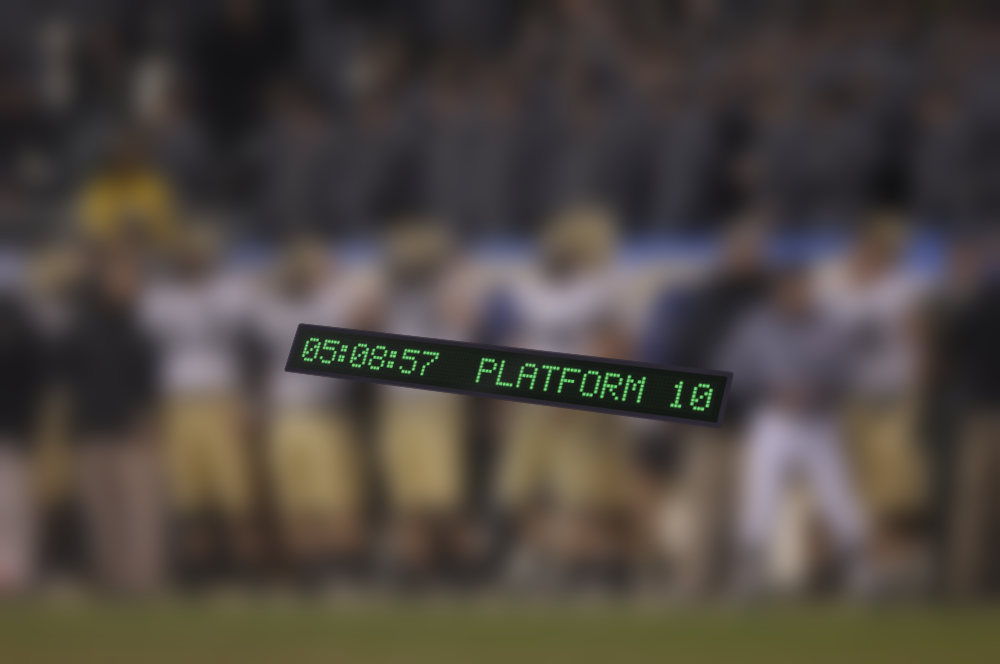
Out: 5:08:57
